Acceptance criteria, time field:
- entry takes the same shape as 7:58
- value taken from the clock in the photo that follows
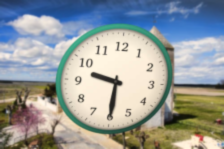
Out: 9:30
